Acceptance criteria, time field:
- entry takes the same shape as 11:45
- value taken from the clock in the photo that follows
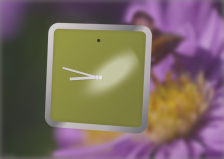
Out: 8:47
